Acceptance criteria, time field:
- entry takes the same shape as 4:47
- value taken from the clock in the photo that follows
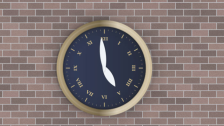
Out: 4:59
